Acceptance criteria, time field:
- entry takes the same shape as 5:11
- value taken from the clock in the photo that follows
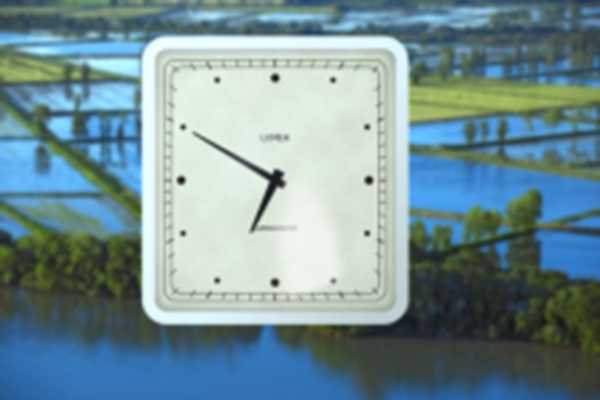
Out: 6:50
